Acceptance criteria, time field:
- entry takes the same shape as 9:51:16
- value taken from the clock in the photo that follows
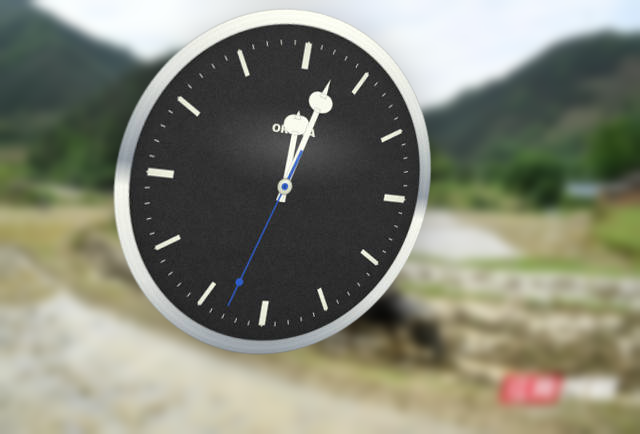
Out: 12:02:33
